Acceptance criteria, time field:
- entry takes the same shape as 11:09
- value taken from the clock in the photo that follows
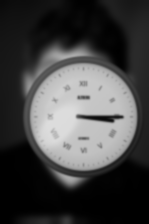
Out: 3:15
